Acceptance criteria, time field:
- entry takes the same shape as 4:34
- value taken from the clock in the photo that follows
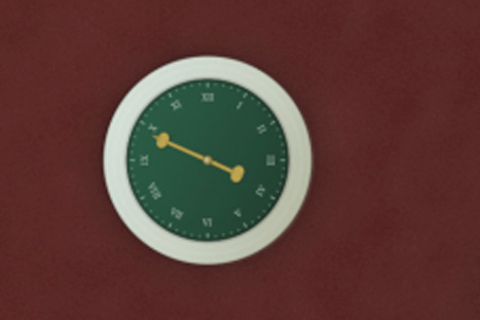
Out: 3:49
